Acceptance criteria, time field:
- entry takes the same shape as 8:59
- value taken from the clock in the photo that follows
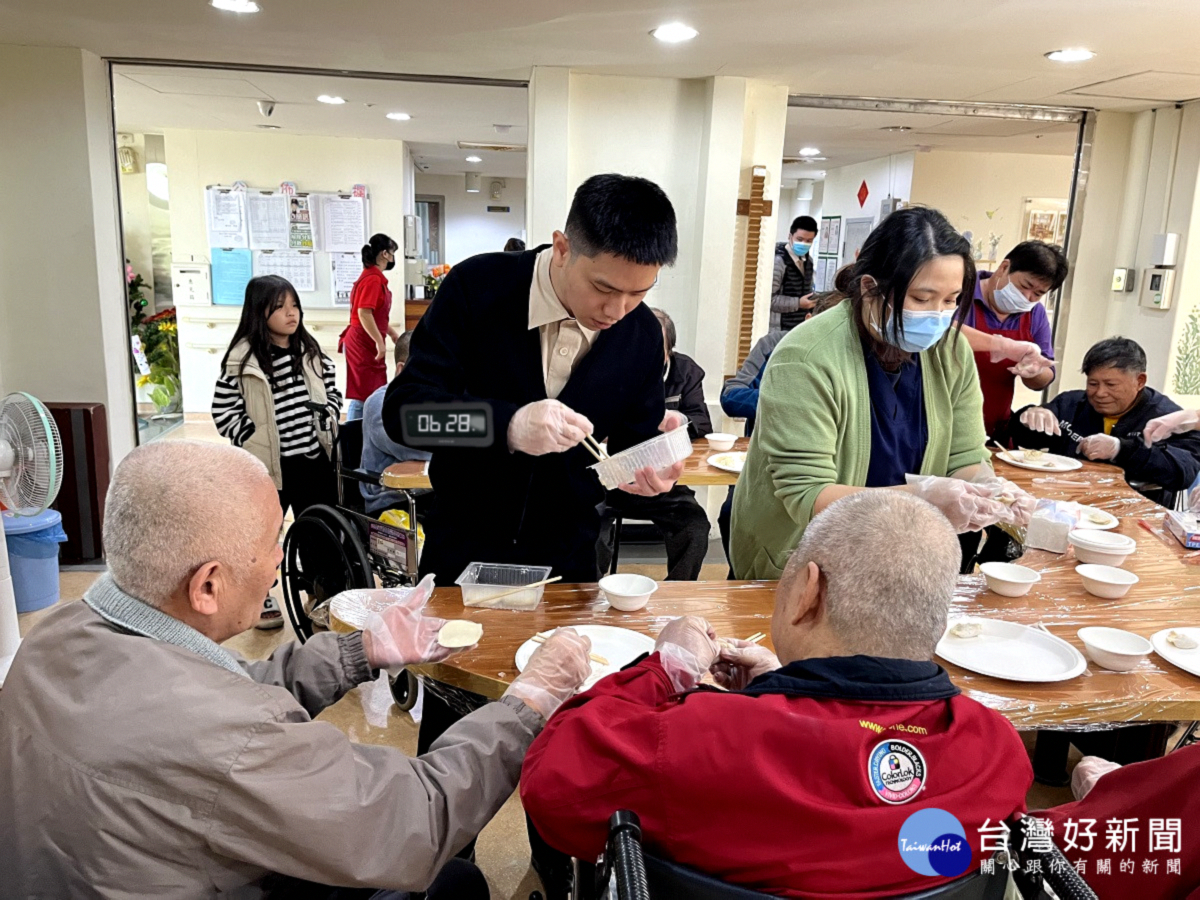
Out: 6:28
